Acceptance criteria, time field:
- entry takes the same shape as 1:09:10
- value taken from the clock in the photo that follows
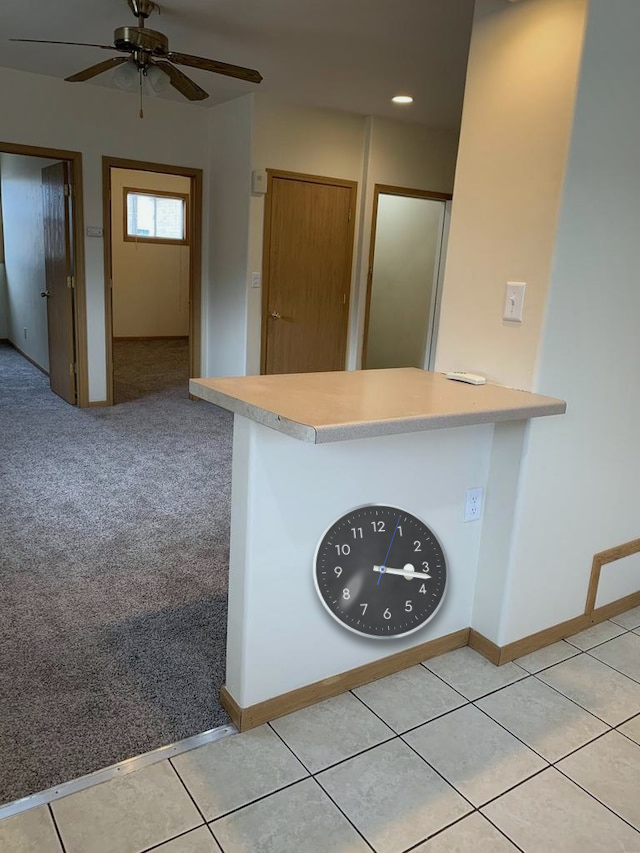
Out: 3:17:04
